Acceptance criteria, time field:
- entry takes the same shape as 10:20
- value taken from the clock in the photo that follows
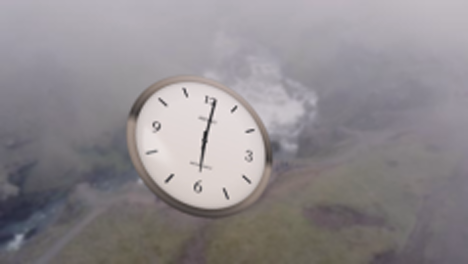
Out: 6:01
